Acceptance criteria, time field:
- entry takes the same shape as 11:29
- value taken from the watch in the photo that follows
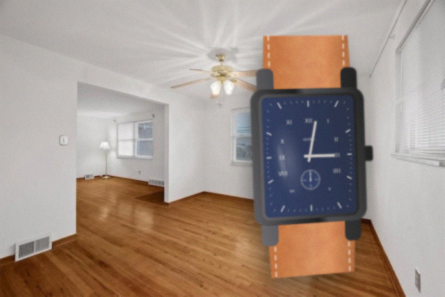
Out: 3:02
